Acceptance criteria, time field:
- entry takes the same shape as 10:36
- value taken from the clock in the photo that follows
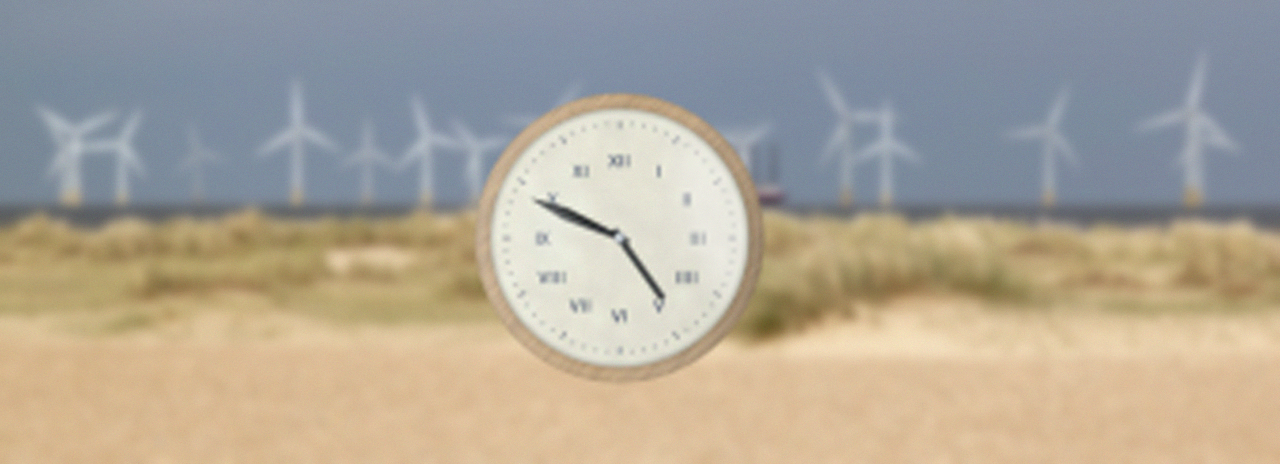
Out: 4:49
